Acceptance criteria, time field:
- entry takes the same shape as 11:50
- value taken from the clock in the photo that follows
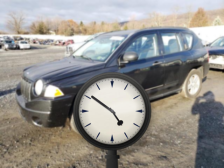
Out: 4:51
